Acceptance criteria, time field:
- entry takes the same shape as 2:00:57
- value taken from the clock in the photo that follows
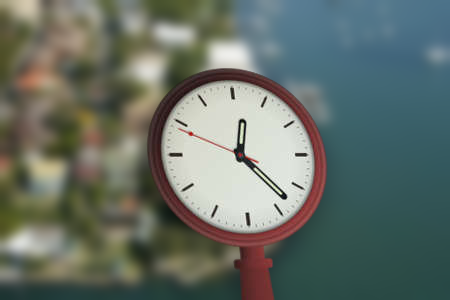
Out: 12:22:49
